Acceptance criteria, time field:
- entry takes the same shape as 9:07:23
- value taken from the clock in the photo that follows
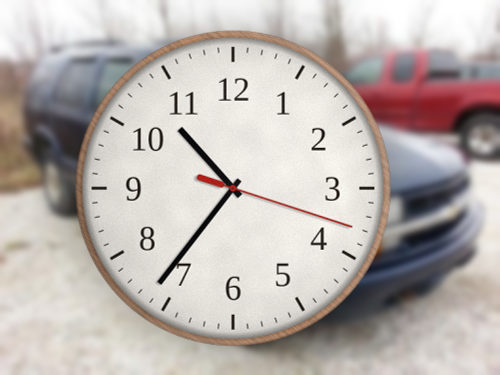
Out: 10:36:18
